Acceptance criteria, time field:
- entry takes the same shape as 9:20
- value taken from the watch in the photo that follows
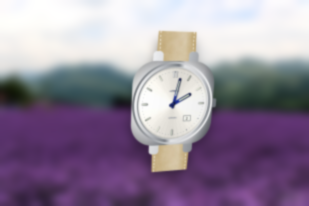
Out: 2:02
